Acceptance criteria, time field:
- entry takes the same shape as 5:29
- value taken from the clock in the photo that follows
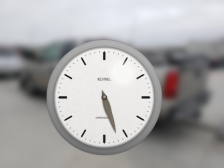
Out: 5:27
